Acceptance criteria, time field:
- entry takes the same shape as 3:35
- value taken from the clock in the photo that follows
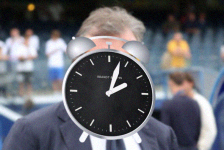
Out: 2:03
